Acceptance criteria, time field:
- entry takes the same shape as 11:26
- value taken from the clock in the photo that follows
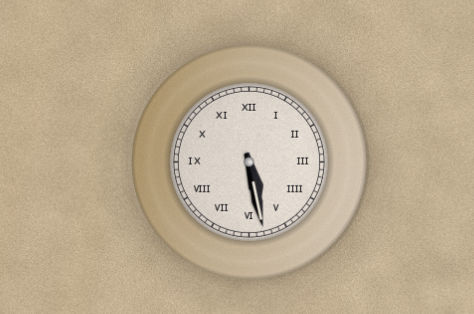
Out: 5:28
